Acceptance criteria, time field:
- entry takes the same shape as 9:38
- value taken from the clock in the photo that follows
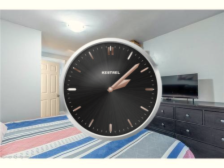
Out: 2:08
